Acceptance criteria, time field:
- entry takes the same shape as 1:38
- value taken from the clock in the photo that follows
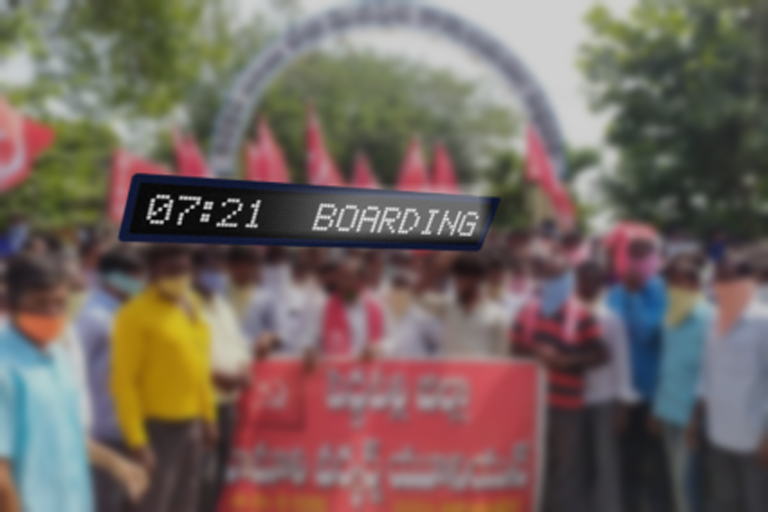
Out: 7:21
